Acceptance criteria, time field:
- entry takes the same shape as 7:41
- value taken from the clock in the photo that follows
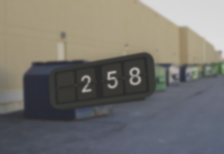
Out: 2:58
